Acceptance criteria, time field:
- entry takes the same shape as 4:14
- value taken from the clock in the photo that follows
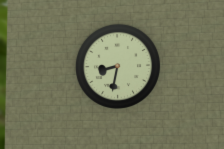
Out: 8:32
